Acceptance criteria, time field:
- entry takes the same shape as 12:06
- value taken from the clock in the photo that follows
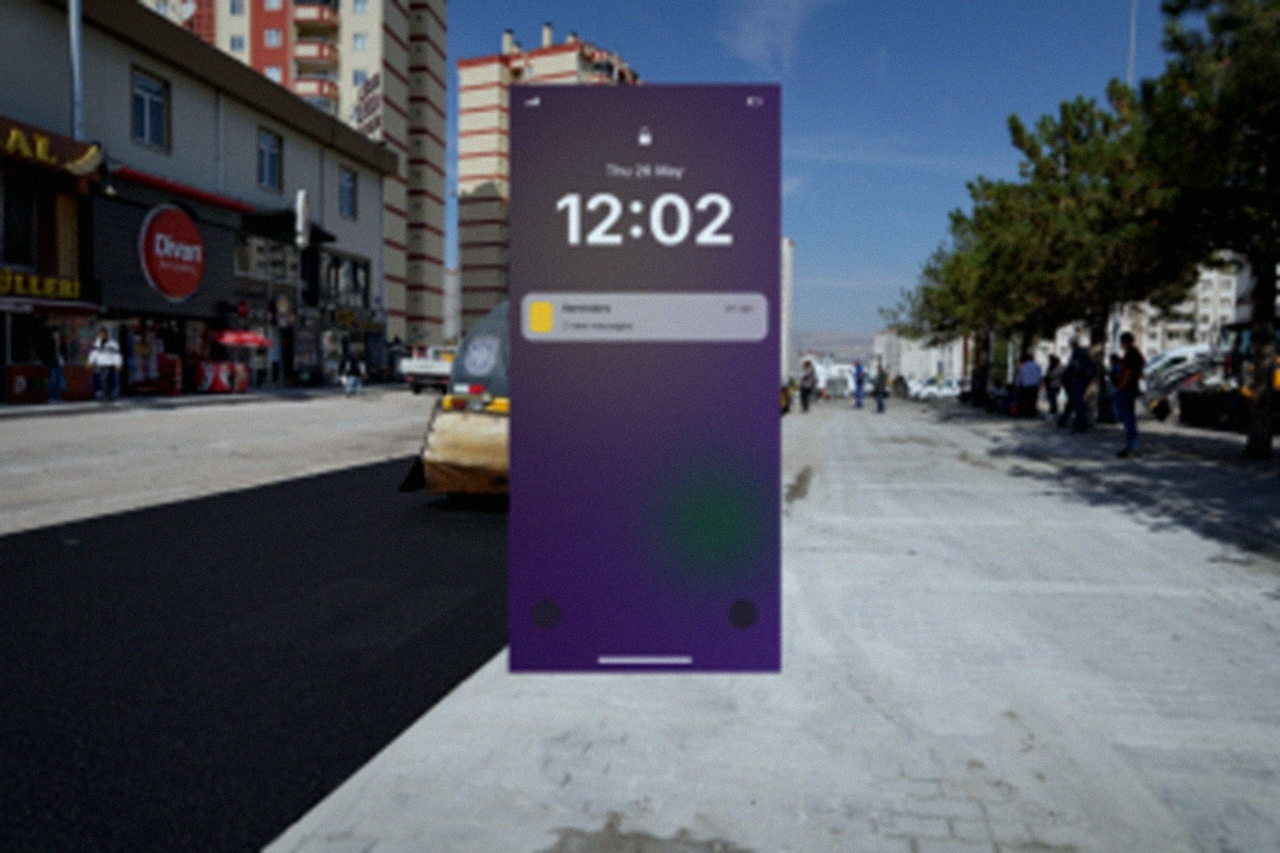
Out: 12:02
